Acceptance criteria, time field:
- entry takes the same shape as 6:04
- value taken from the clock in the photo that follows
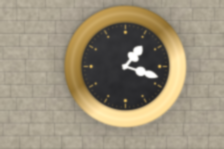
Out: 1:18
